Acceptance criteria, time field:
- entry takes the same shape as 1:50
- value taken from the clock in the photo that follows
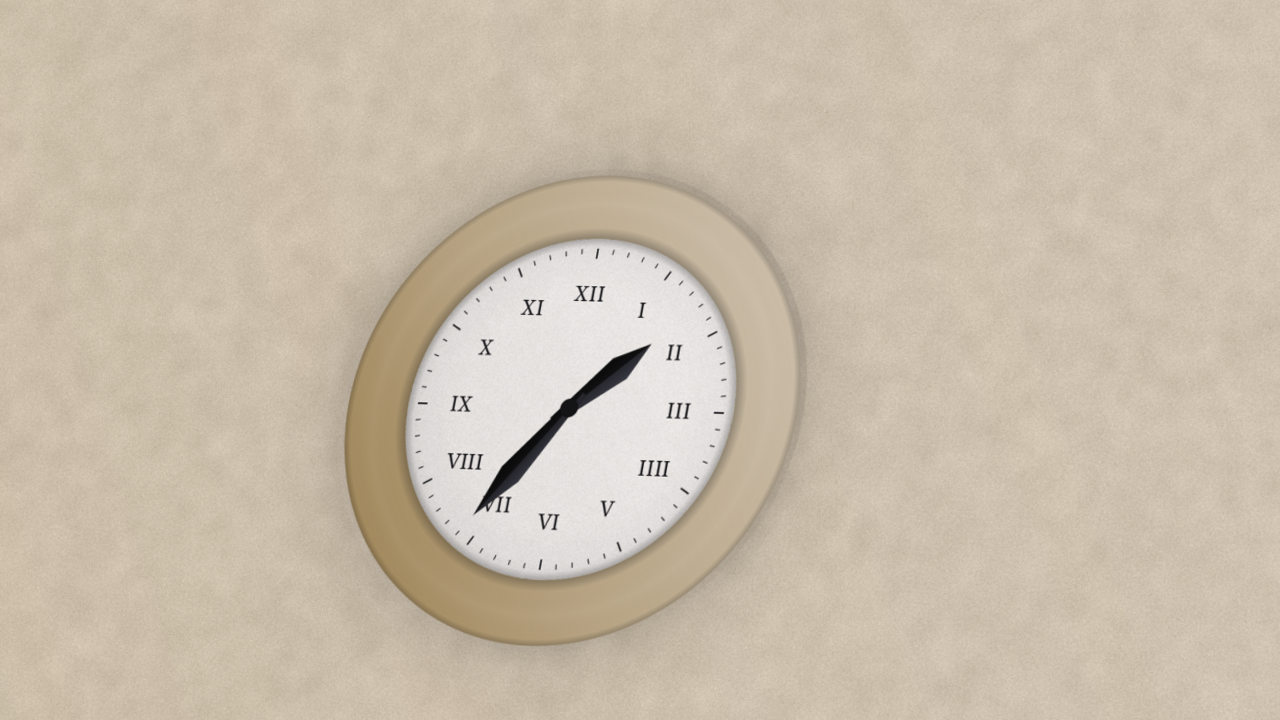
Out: 1:36
